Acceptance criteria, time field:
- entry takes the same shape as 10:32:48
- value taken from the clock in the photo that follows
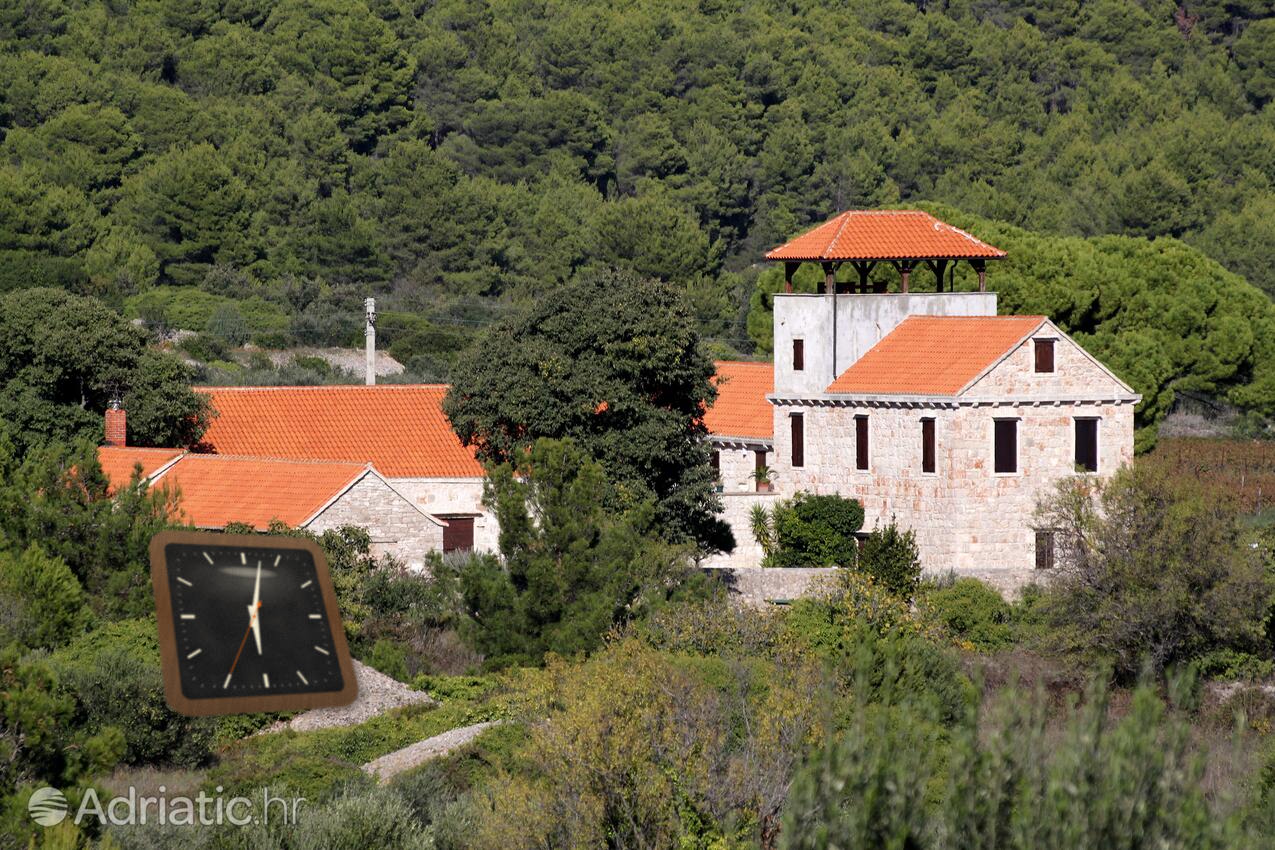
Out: 6:02:35
